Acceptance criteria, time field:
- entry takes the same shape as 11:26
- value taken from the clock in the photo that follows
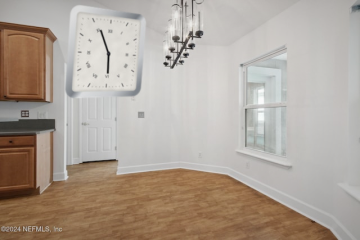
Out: 5:56
